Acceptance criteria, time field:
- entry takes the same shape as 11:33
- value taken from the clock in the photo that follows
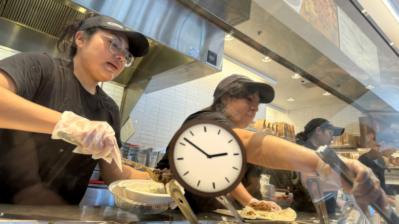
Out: 2:52
